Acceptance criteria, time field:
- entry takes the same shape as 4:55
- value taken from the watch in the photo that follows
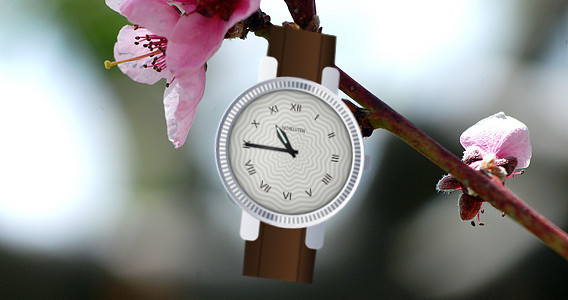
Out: 10:45
